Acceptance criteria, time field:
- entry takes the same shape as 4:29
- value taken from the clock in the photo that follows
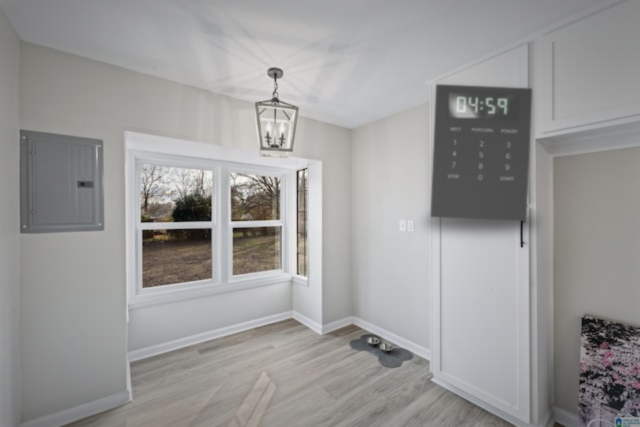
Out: 4:59
